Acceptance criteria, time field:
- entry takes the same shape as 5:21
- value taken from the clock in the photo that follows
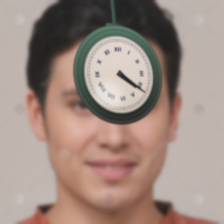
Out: 4:21
